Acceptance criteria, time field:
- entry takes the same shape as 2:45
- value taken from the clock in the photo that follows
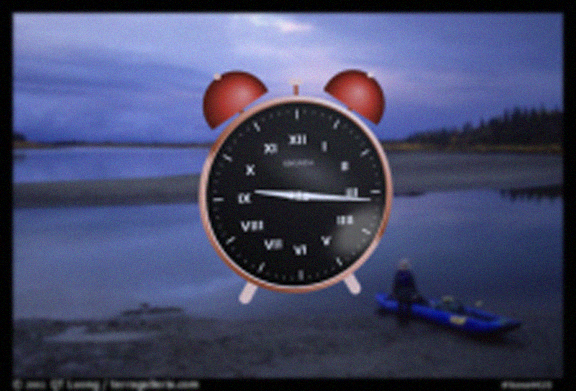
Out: 9:16
